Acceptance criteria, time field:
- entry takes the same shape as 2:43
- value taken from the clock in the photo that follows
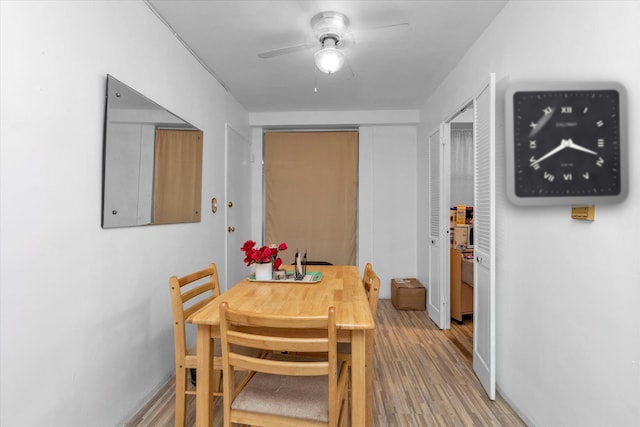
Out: 3:40
